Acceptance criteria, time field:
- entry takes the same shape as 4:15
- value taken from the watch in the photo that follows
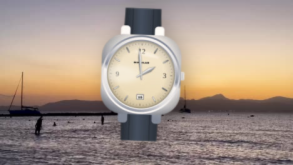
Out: 1:59
